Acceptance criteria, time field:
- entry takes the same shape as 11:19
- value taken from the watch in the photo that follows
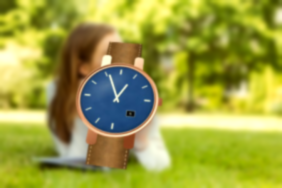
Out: 12:56
